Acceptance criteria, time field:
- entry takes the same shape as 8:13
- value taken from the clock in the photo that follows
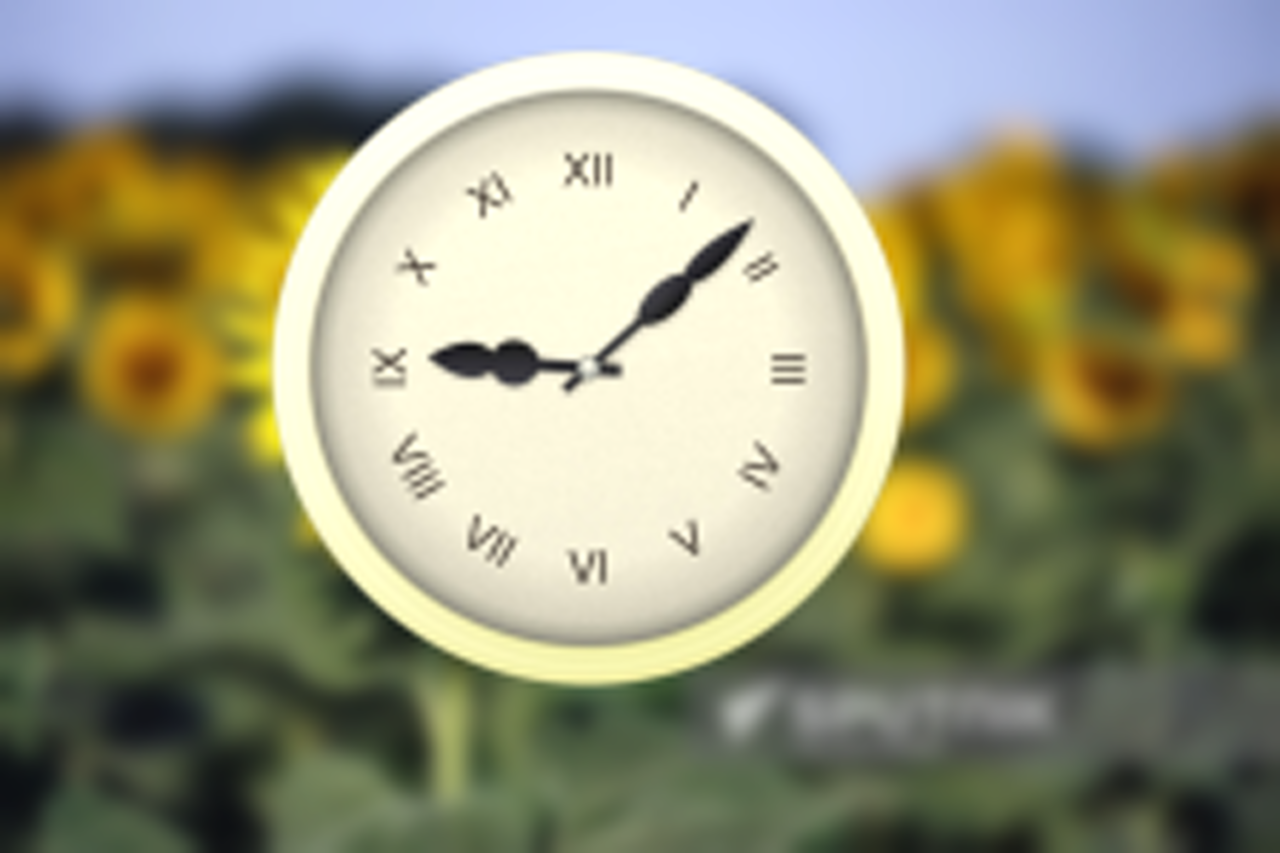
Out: 9:08
